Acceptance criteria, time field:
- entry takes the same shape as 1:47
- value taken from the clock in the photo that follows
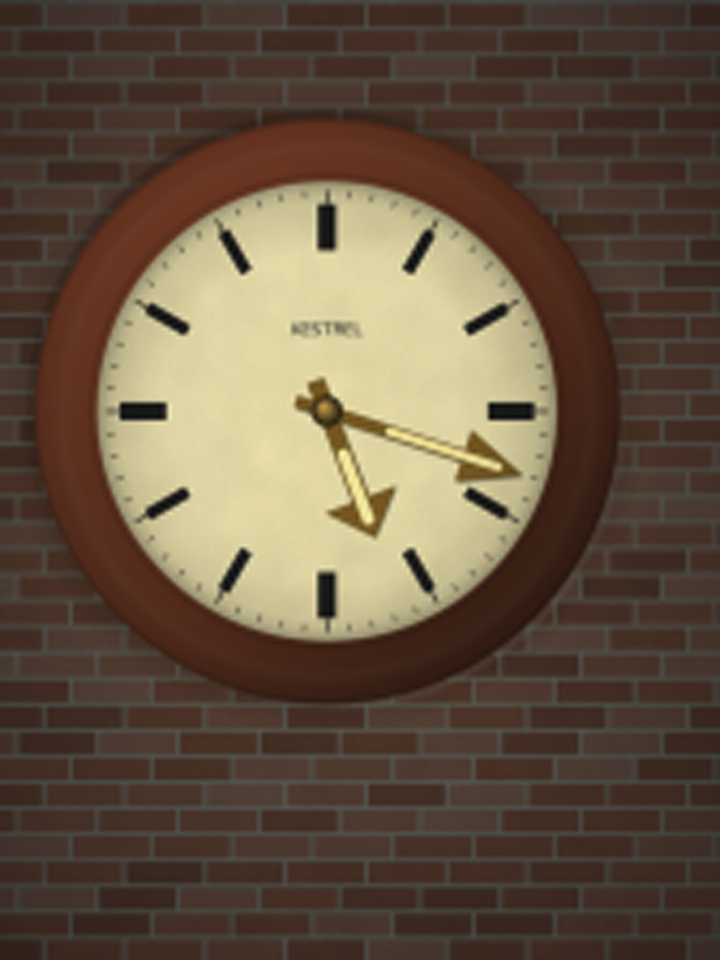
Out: 5:18
